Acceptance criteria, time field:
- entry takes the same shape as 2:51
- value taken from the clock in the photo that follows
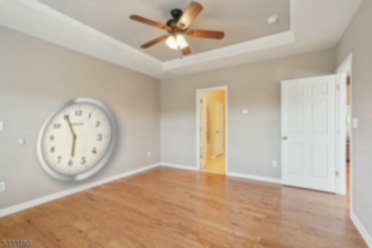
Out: 5:55
